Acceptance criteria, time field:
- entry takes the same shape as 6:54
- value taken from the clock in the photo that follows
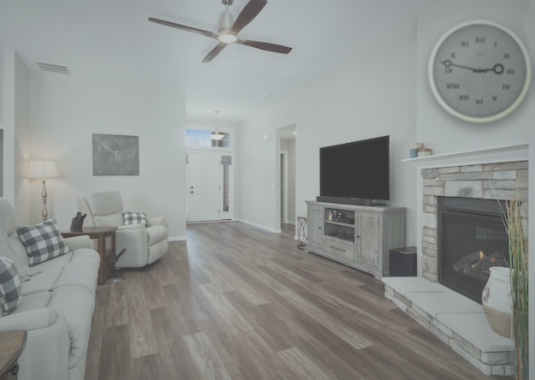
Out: 2:47
